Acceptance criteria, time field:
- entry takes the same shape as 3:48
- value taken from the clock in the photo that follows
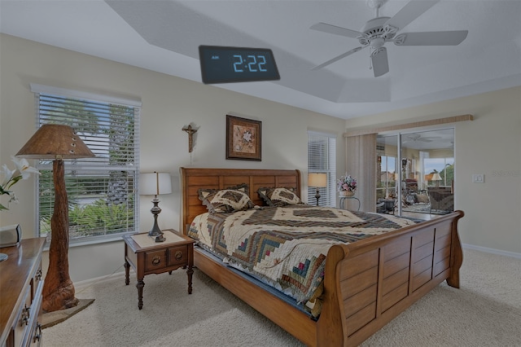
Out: 2:22
